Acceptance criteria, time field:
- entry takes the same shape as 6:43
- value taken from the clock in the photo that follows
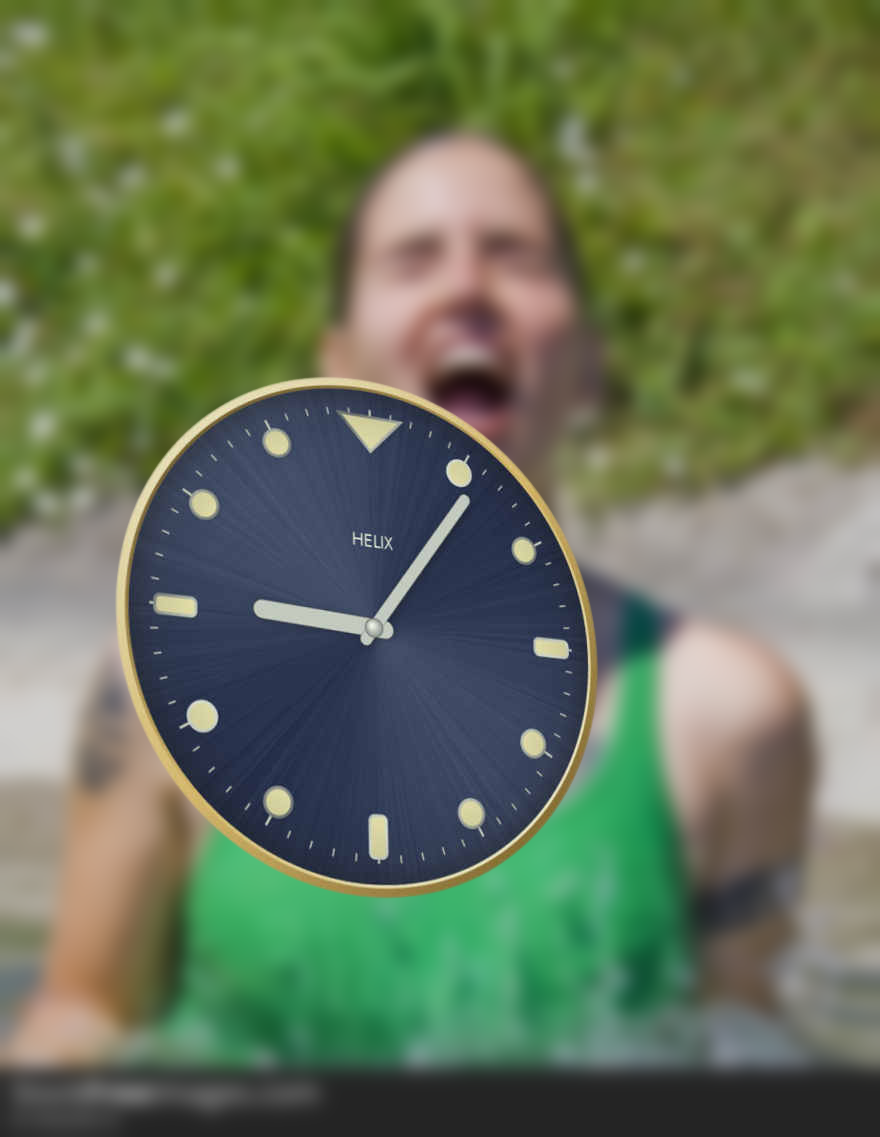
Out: 9:06
